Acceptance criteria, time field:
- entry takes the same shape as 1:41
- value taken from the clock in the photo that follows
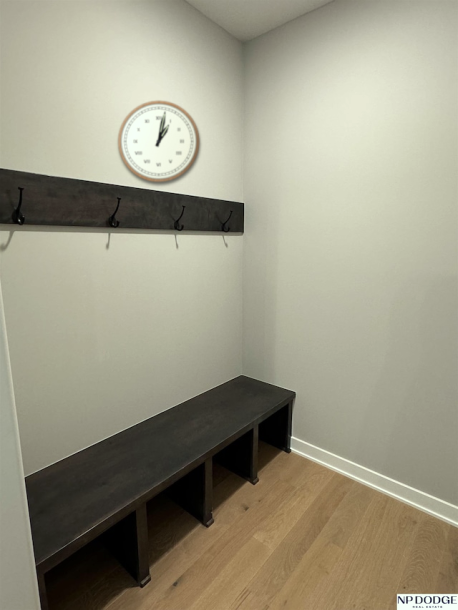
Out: 1:02
